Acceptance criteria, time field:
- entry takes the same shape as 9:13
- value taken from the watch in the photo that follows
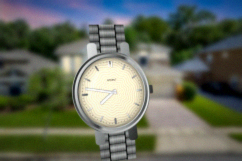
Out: 7:47
